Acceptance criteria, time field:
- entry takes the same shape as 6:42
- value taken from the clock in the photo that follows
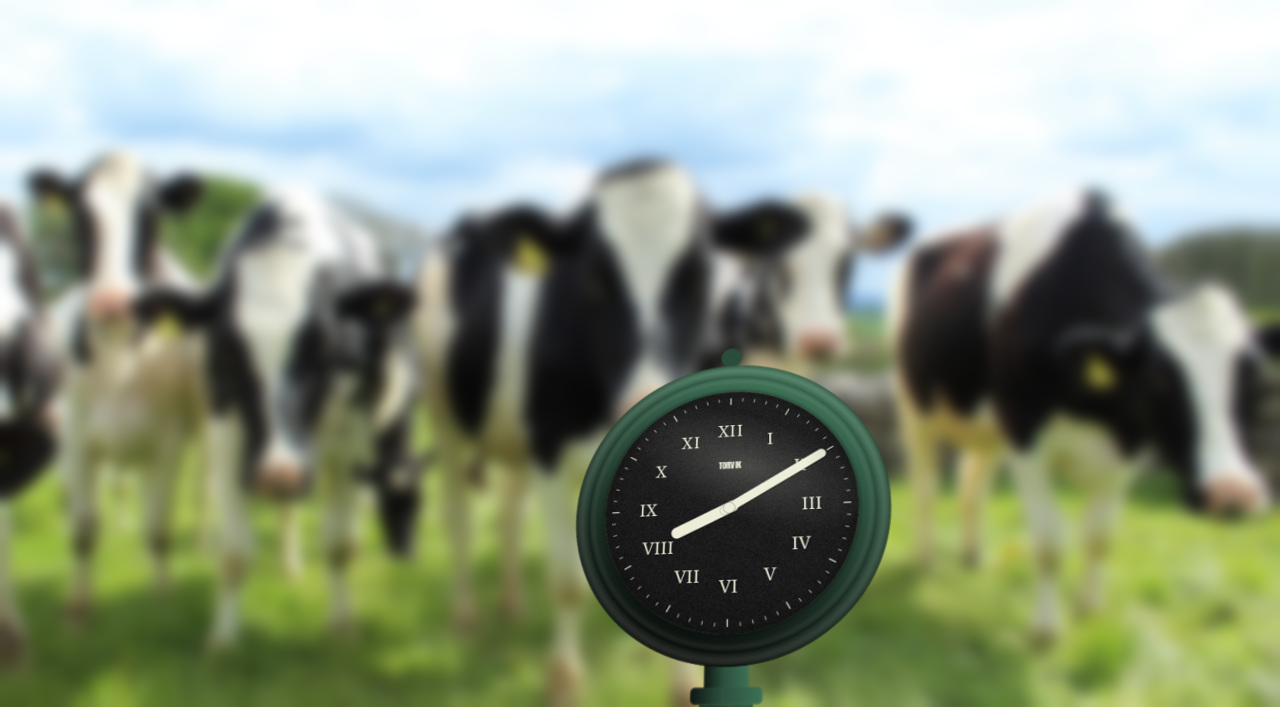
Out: 8:10
